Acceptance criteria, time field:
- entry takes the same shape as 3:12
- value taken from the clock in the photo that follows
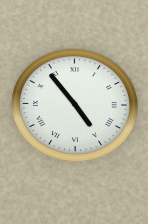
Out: 4:54
